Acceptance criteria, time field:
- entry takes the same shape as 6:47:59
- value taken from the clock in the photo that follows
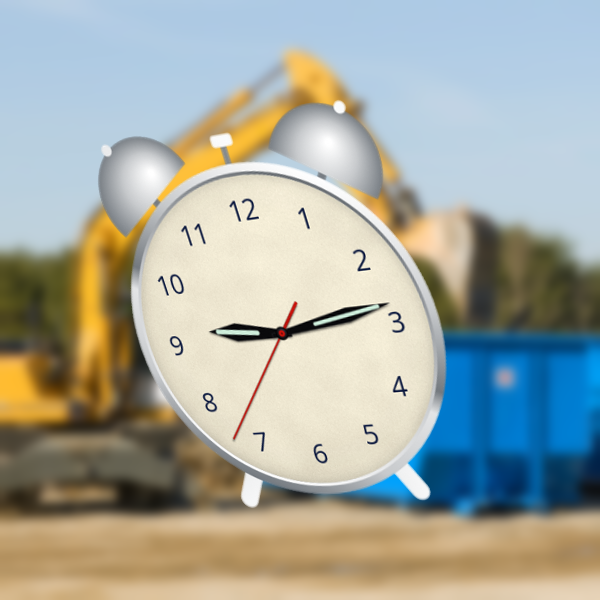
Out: 9:13:37
